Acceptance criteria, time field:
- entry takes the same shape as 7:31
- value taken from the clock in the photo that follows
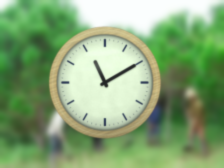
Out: 11:10
